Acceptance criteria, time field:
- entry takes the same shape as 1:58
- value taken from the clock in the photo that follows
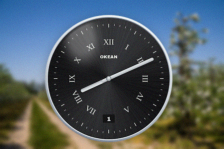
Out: 8:11
